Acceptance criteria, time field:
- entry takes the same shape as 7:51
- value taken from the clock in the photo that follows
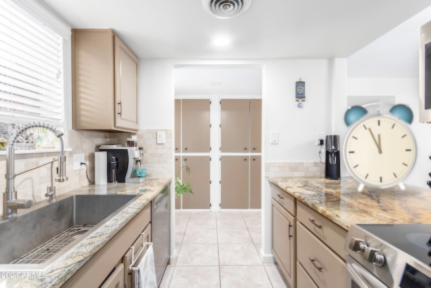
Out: 11:56
